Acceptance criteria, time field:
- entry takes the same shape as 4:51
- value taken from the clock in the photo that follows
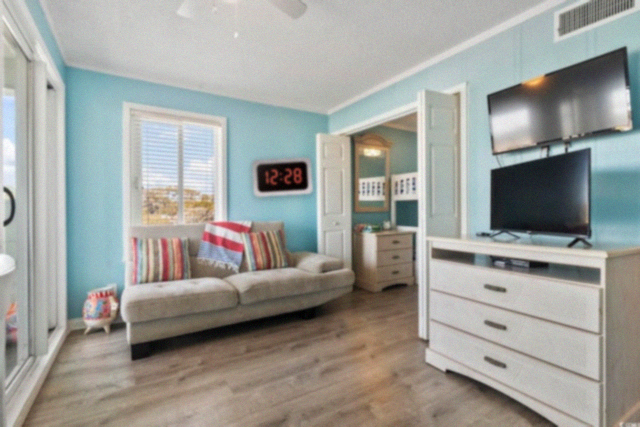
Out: 12:28
